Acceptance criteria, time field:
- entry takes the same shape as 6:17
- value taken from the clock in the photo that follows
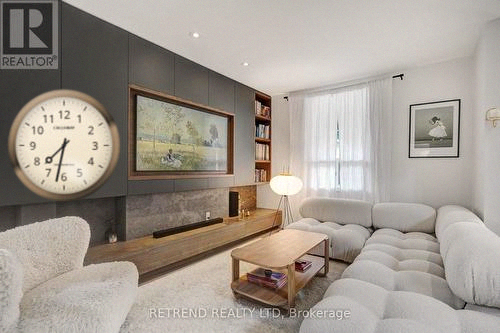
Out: 7:32
